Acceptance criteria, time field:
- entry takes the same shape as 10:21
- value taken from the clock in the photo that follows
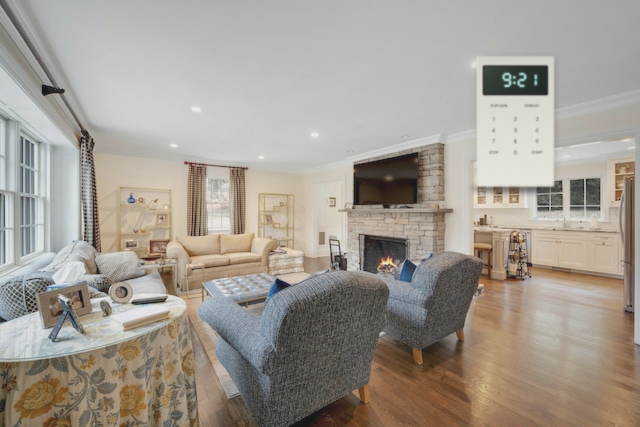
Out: 9:21
